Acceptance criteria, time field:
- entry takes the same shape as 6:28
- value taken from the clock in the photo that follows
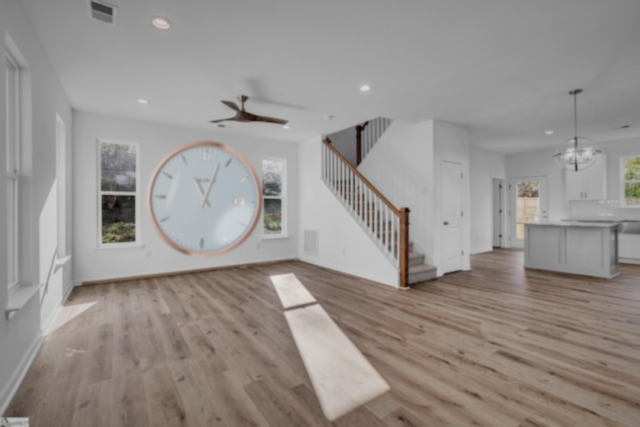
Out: 11:03
